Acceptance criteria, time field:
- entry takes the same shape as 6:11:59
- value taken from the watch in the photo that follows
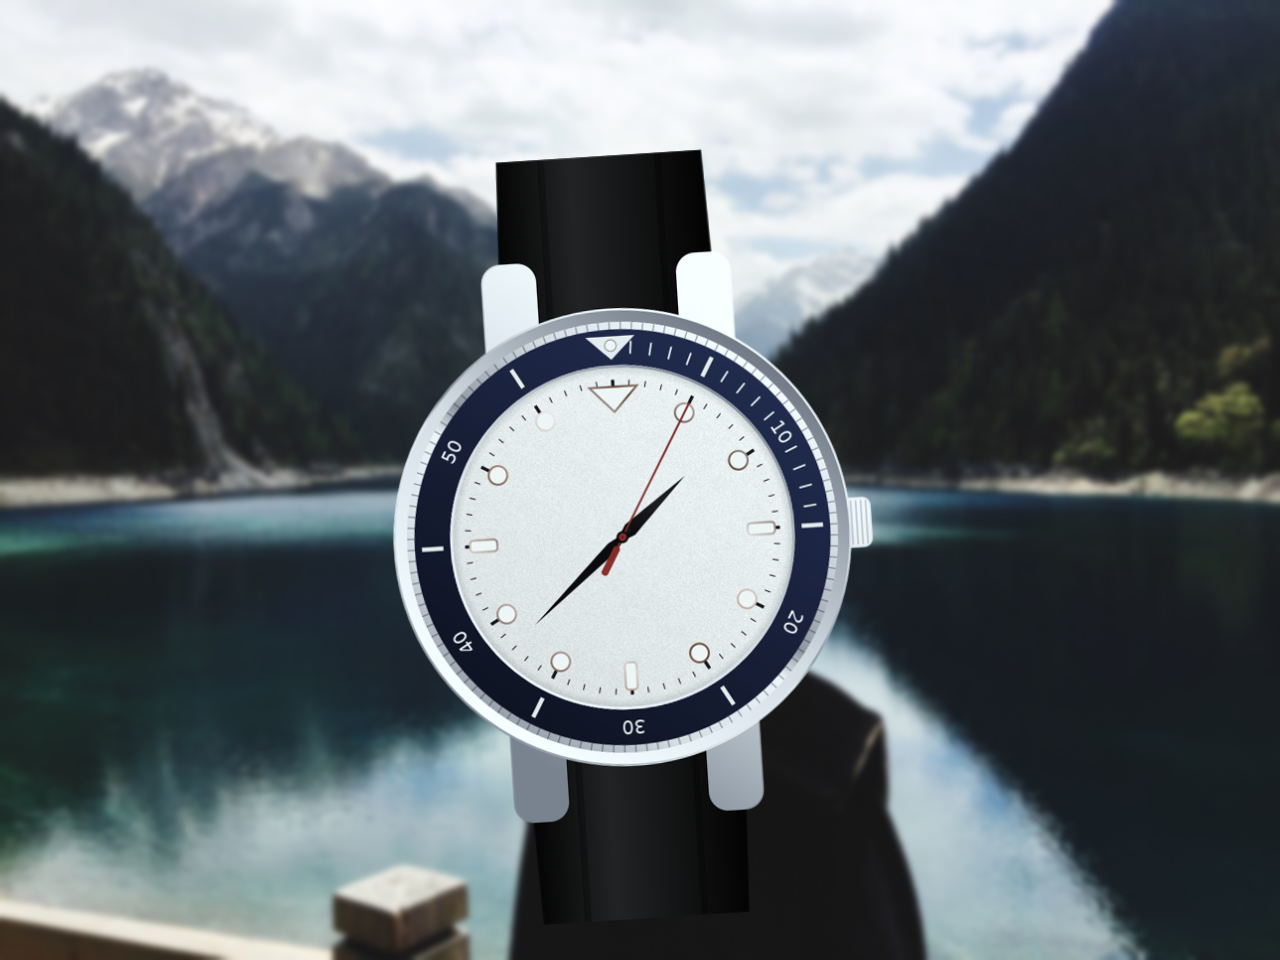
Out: 1:38:05
